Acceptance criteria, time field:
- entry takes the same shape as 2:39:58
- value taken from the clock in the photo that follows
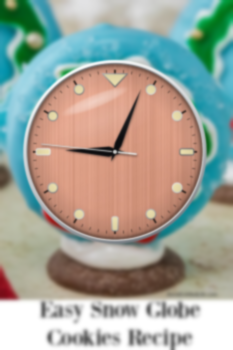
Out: 9:03:46
